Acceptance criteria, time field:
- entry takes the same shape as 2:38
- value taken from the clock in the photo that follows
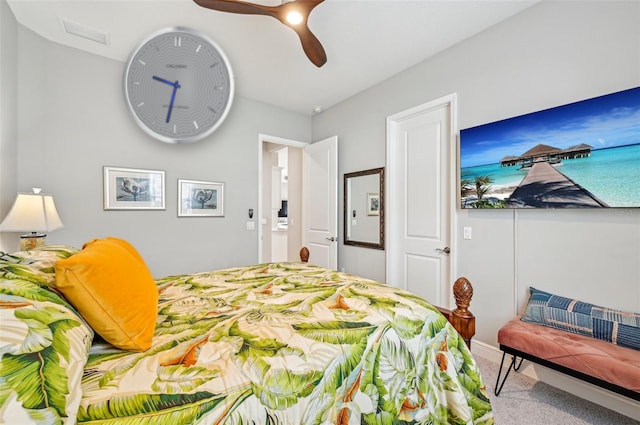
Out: 9:32
